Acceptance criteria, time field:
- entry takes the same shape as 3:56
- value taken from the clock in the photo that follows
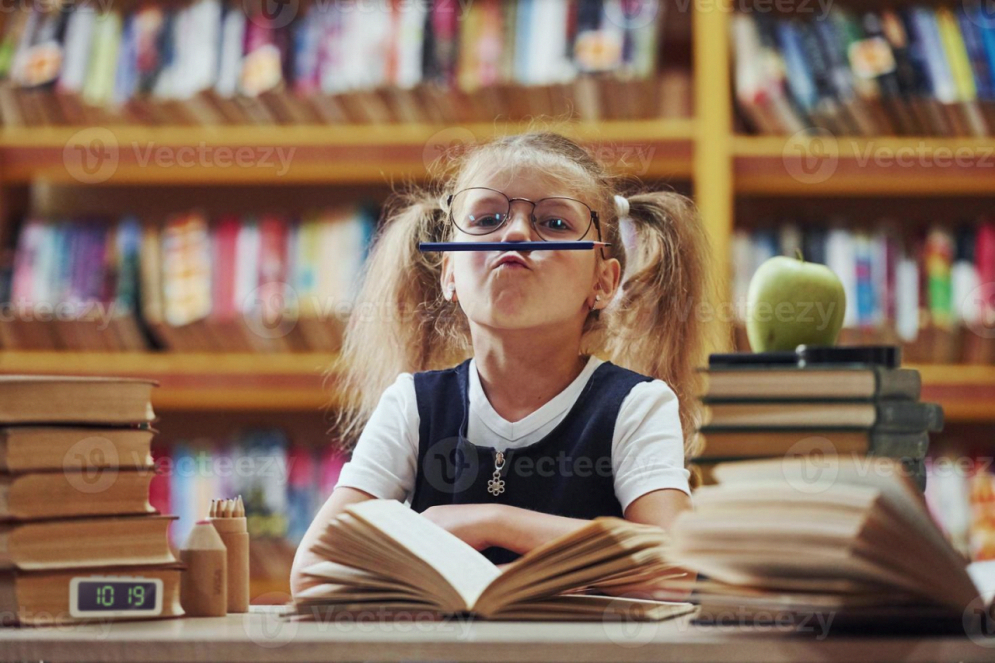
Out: 10:19
